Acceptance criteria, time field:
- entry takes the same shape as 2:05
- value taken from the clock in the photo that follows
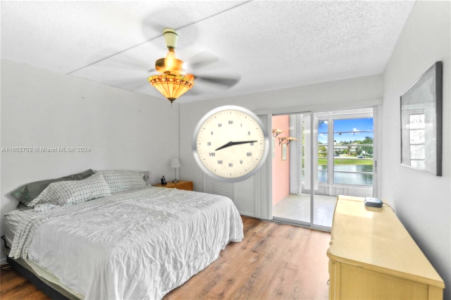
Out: 8:14
